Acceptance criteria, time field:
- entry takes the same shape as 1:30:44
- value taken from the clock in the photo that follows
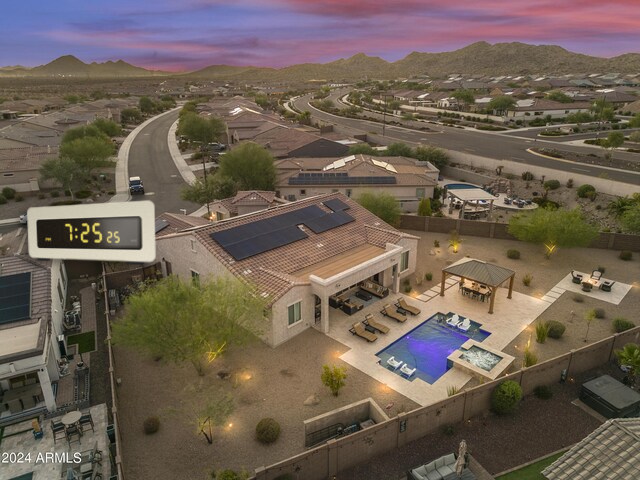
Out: 7:25:25
